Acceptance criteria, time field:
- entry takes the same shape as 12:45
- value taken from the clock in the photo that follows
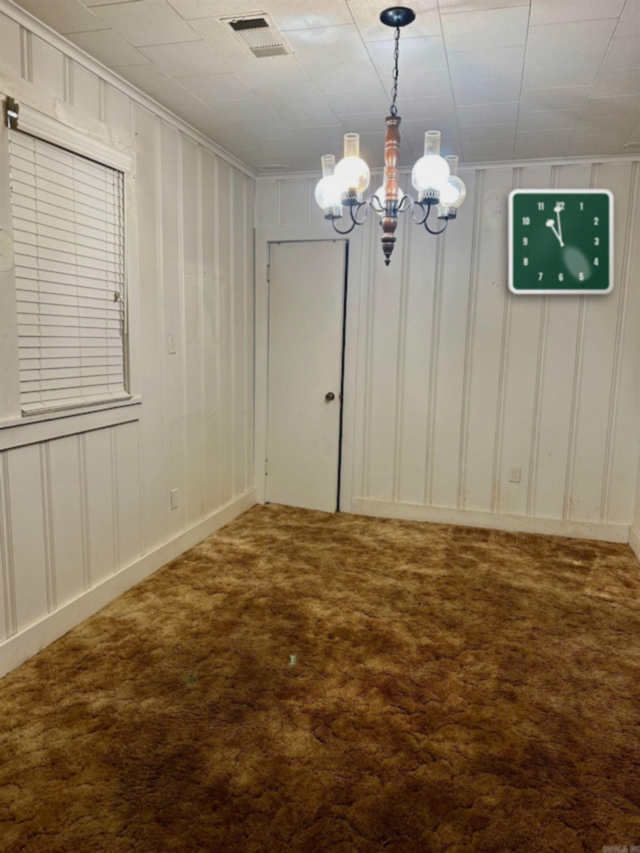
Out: 10:59
